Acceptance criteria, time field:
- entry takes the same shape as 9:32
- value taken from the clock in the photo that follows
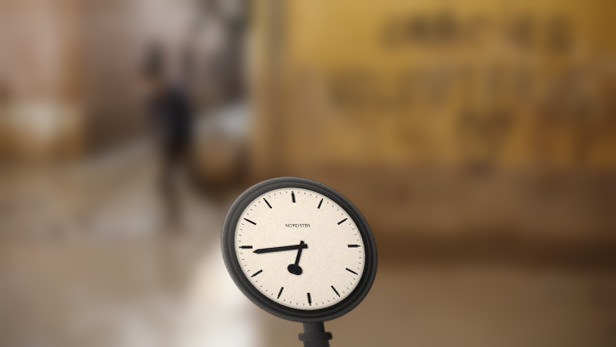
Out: 6:44
